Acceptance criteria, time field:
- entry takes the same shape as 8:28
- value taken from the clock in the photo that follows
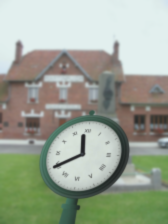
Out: 11:40
